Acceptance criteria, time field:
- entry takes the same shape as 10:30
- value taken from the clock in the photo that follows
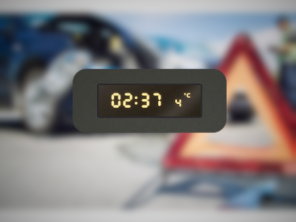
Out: 2:37
